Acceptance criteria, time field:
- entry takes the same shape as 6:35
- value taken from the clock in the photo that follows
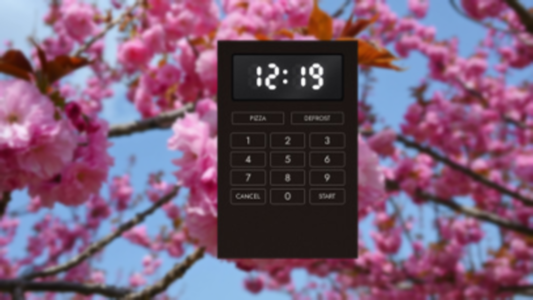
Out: 12:19
